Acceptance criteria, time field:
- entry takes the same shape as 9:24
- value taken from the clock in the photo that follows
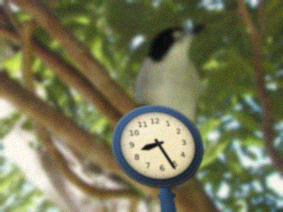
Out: 8:26
